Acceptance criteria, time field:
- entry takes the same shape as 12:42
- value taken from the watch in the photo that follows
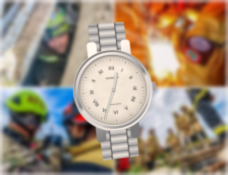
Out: 12:34
